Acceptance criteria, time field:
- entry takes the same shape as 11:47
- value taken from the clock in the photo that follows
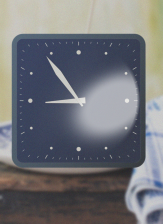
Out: 8:54
